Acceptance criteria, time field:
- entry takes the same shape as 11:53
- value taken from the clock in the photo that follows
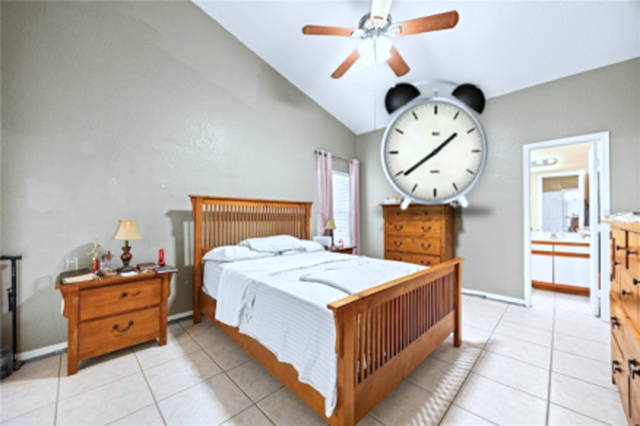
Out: 1:39
